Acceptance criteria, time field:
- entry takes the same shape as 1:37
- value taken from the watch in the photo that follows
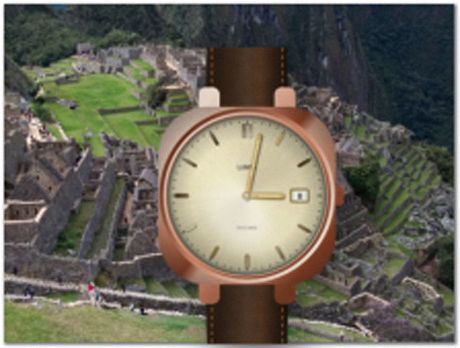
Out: 3:02
